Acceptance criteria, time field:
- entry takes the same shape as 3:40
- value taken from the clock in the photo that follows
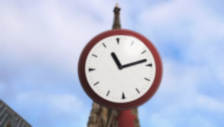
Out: 11:13
